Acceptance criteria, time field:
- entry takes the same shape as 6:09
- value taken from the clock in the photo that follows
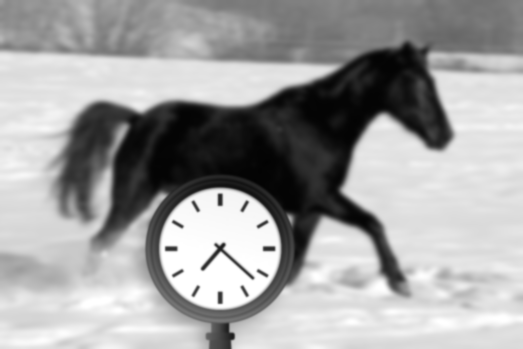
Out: 7:22
